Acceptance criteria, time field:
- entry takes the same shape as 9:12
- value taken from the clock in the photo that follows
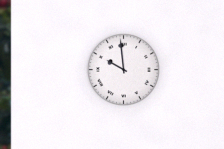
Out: 9:59
